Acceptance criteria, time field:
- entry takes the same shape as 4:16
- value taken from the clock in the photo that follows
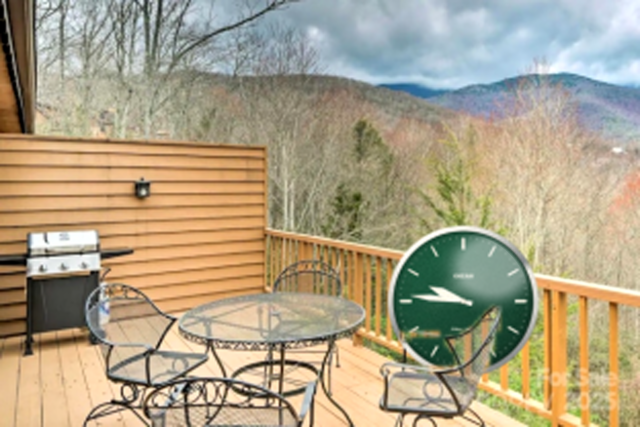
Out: 9:46
